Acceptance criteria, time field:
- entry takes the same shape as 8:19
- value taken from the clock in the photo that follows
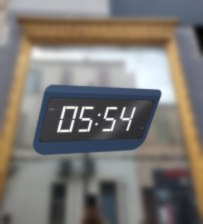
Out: 5:54
